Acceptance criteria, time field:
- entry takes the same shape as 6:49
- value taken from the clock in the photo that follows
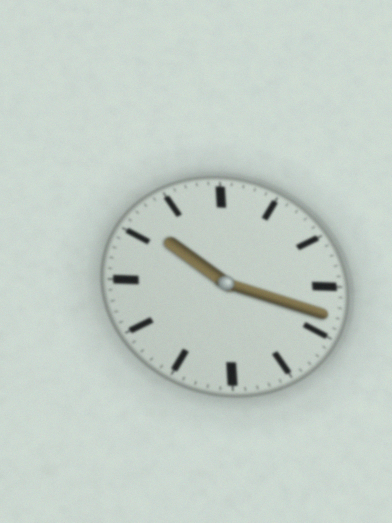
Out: 10:18
